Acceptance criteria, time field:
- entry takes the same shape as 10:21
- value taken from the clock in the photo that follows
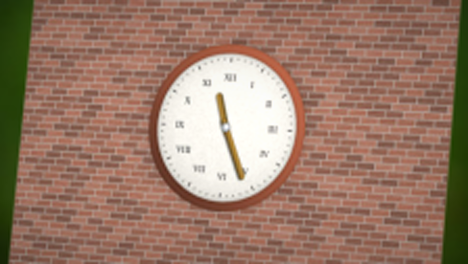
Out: 11:26
